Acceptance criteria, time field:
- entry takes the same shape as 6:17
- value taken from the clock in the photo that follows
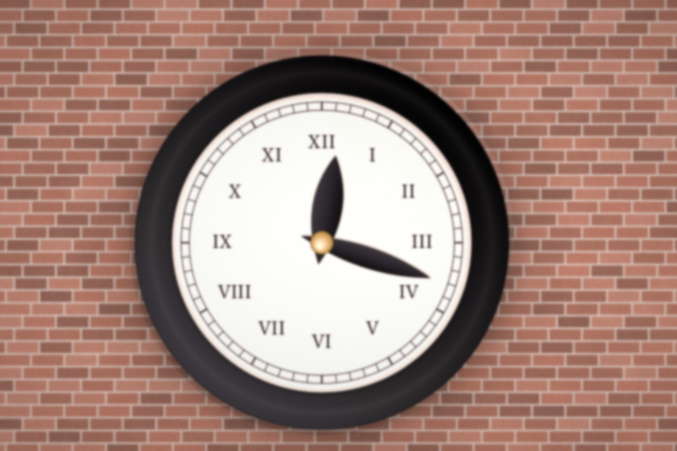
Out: 12:18
